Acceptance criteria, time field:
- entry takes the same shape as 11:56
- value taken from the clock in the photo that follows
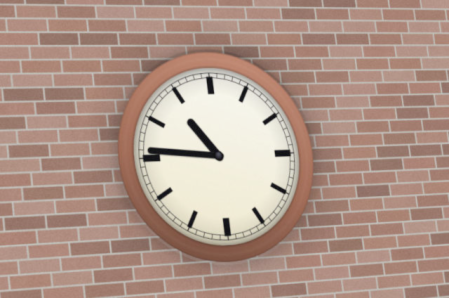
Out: 10:46
